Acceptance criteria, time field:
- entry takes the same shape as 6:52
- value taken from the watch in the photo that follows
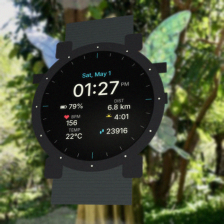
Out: 1:27
